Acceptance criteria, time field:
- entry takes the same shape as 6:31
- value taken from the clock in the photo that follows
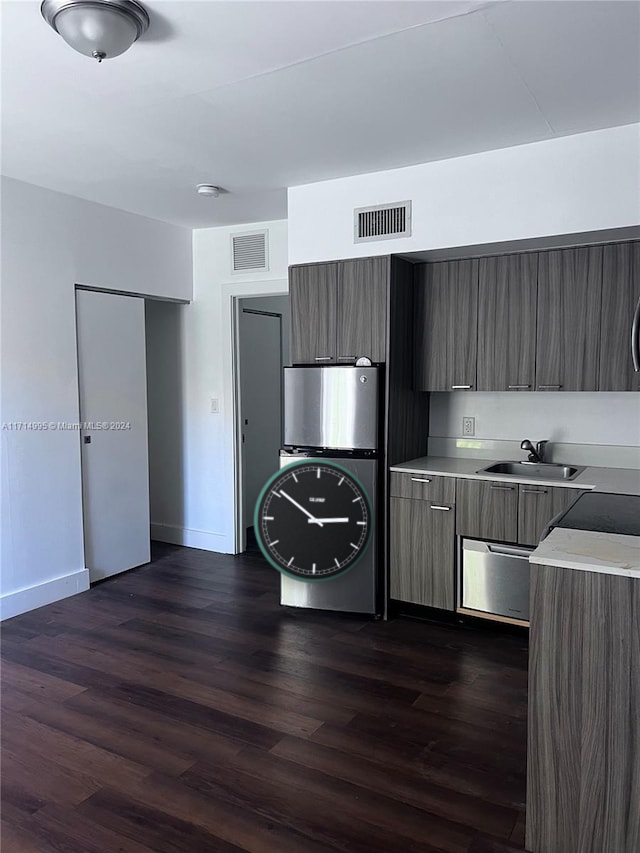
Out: 2:51
